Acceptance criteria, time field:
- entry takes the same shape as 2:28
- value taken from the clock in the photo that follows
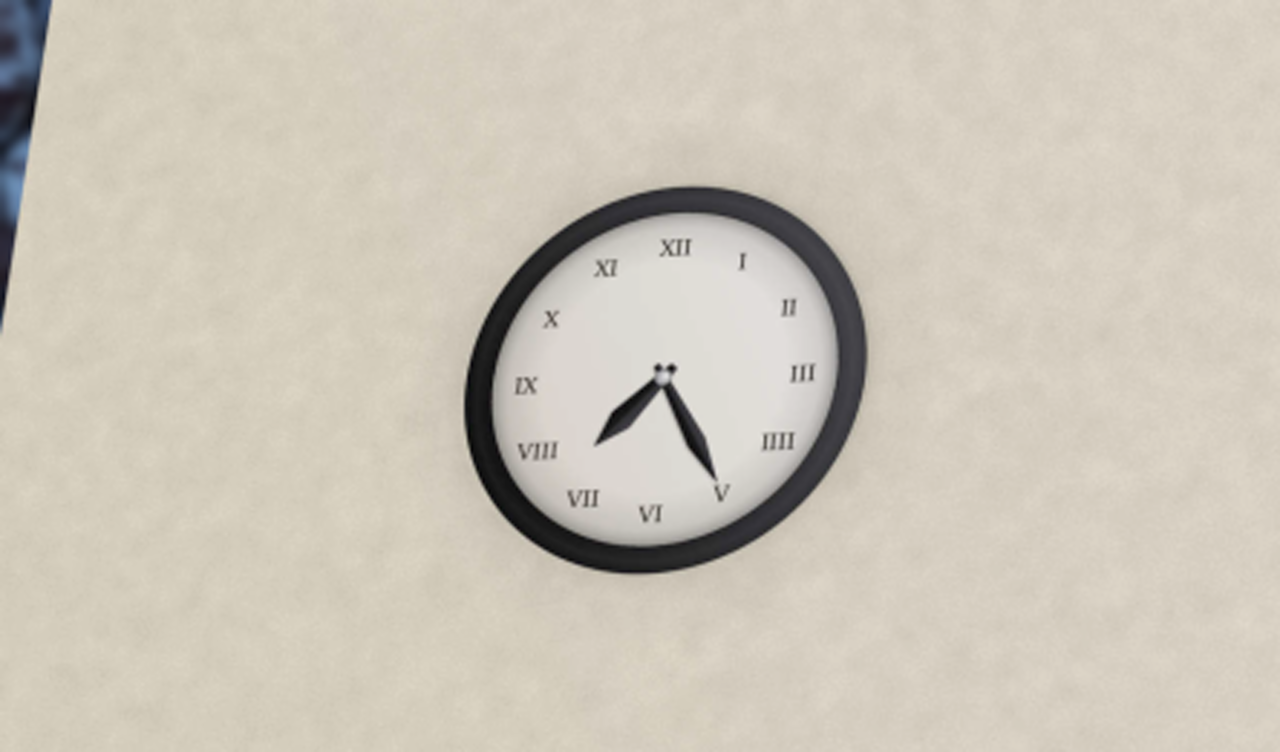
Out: 7:25
